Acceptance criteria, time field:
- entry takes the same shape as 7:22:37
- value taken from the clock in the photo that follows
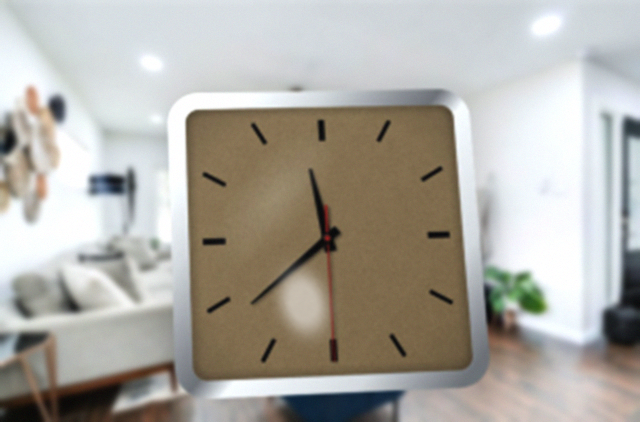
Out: 11:38:30
